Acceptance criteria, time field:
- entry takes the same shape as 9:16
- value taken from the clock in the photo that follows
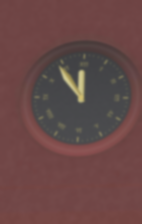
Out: 11:54
